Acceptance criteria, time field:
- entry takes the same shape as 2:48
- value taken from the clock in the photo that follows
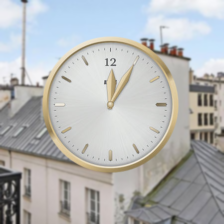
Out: 12:05
